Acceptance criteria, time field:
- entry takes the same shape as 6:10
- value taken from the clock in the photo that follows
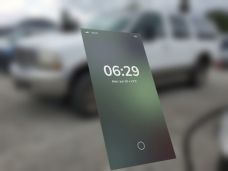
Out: 6:29
